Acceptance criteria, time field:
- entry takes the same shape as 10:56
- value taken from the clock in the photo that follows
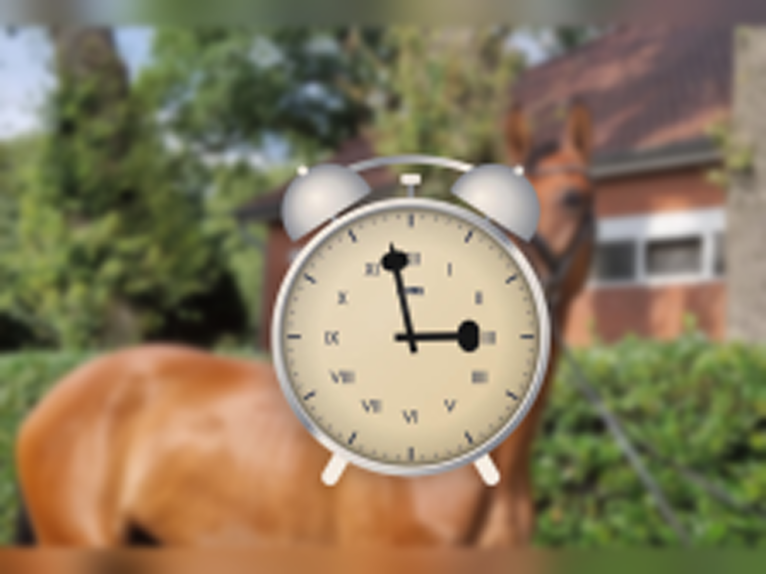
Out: 2:58
